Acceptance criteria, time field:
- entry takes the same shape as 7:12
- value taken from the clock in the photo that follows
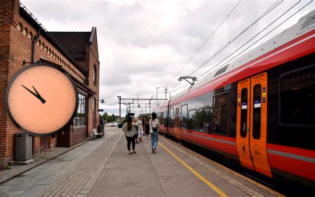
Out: 10:51
